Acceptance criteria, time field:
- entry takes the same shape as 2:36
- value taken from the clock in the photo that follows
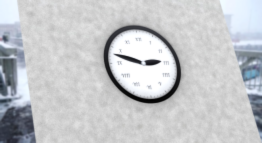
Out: 2:48
